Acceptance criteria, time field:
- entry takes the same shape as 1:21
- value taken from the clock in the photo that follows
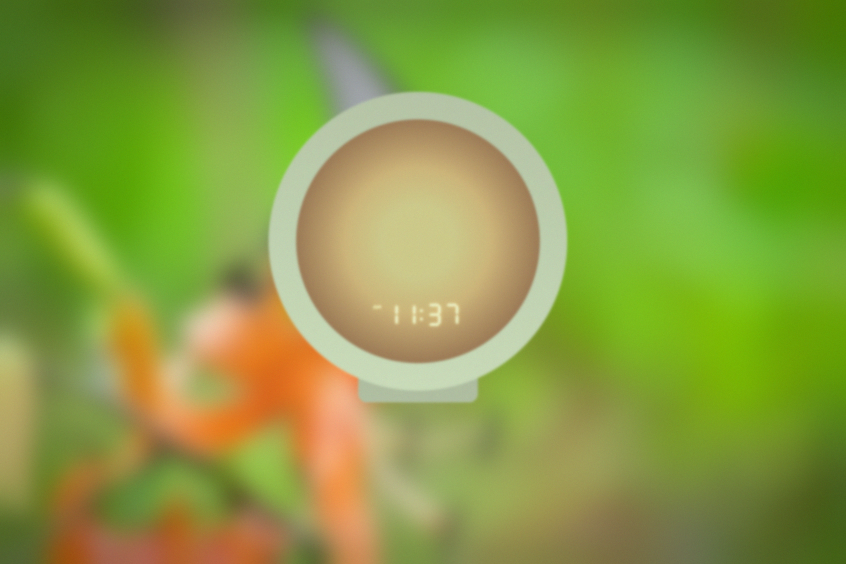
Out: 11:37
